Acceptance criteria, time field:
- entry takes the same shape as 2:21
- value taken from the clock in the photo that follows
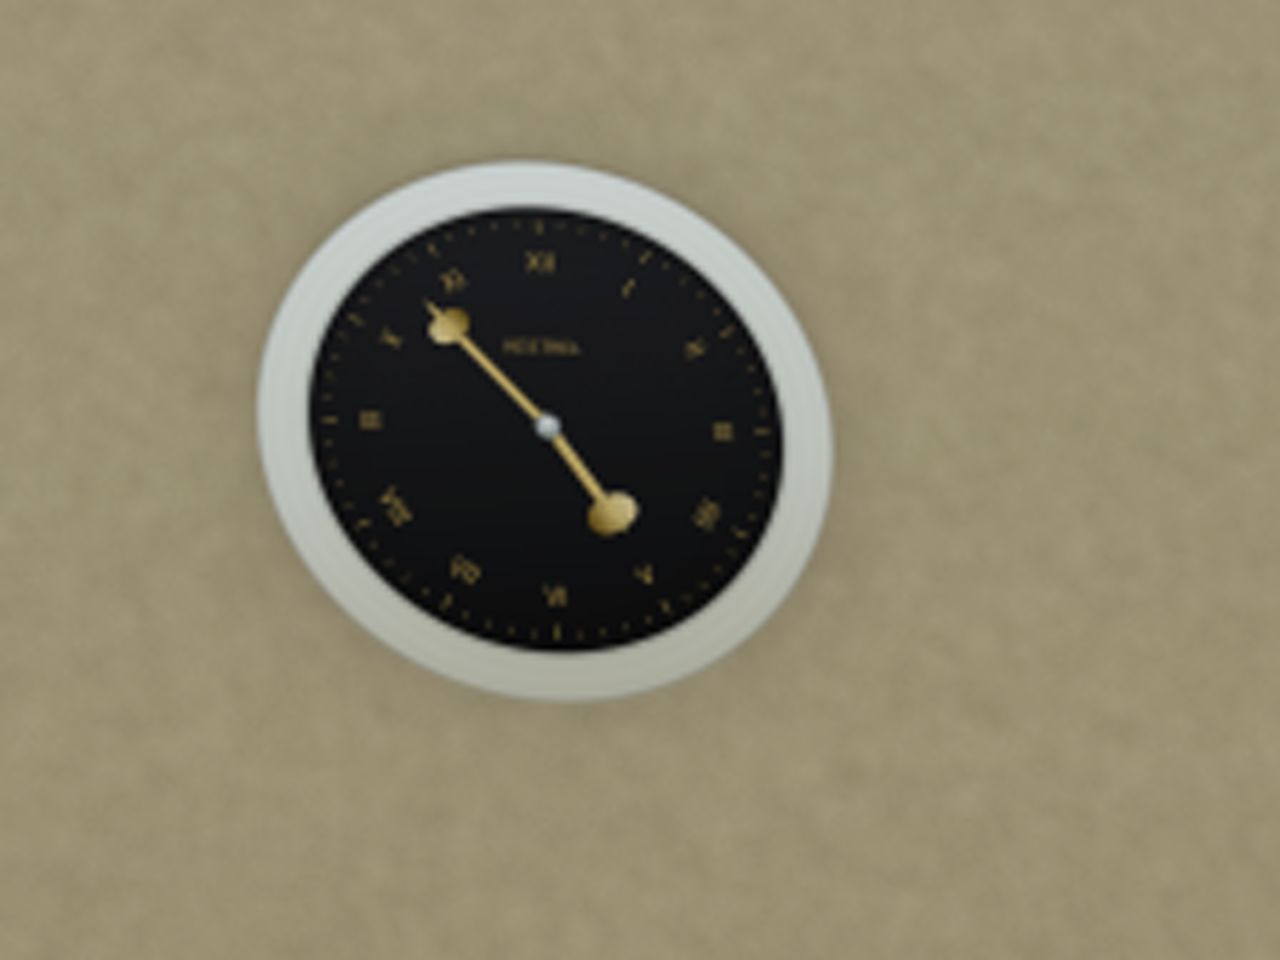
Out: 4:53
